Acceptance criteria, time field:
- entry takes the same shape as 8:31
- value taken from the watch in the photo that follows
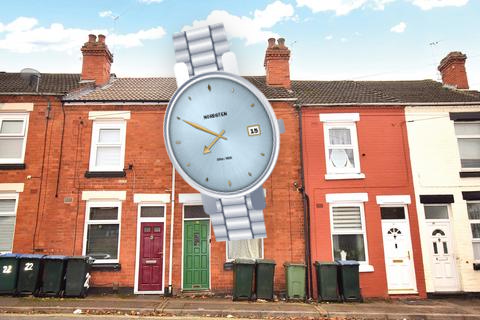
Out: 7:50
